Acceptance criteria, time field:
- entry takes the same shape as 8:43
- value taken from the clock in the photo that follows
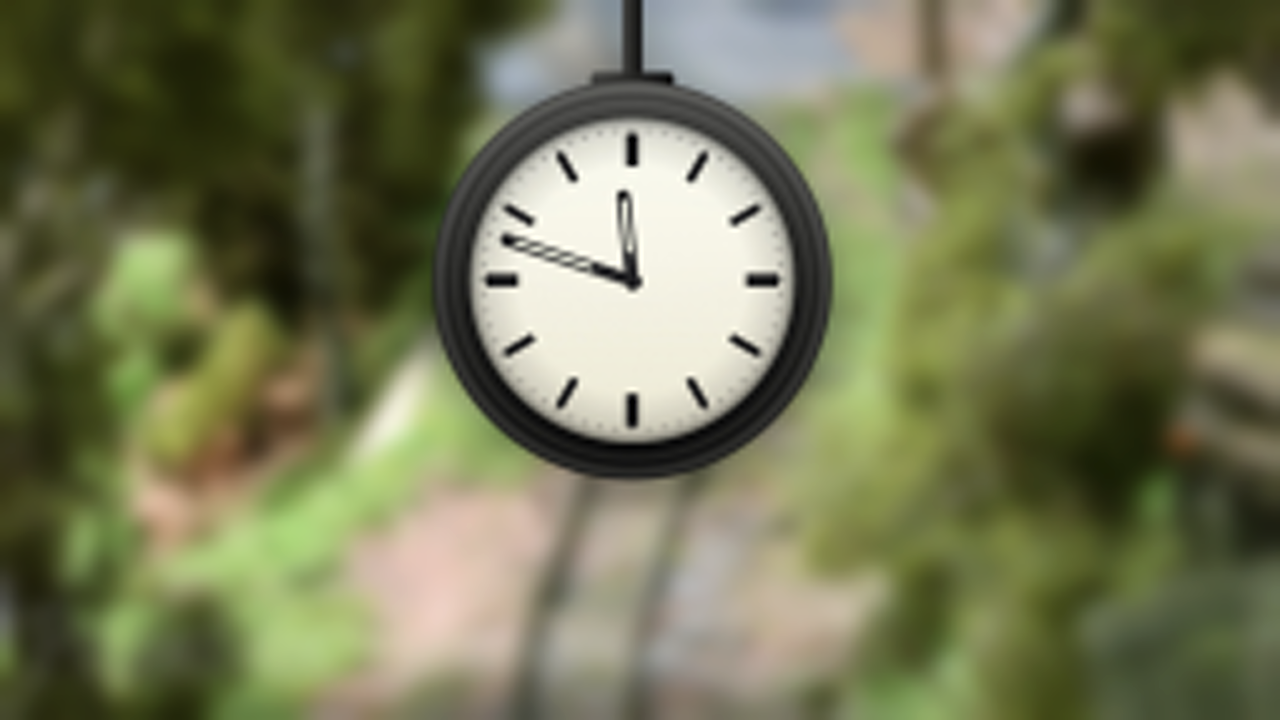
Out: 11:48
